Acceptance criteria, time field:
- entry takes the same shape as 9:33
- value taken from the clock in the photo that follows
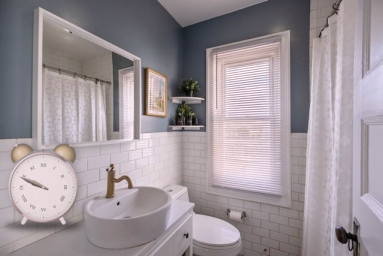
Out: 9:49
